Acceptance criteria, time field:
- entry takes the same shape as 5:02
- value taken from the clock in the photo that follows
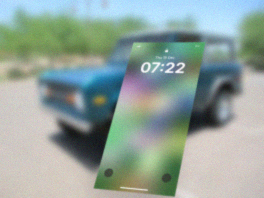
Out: 7:22
